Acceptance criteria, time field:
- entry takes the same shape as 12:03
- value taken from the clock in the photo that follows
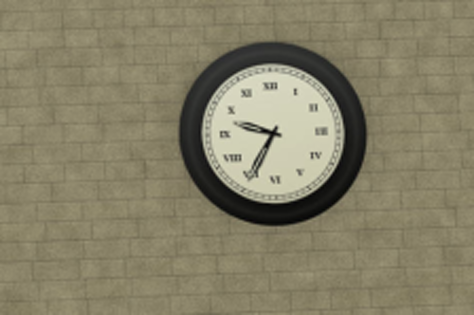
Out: 9:35
